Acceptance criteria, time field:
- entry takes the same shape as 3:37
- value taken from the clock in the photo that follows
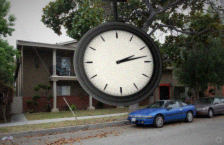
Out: 2:13
